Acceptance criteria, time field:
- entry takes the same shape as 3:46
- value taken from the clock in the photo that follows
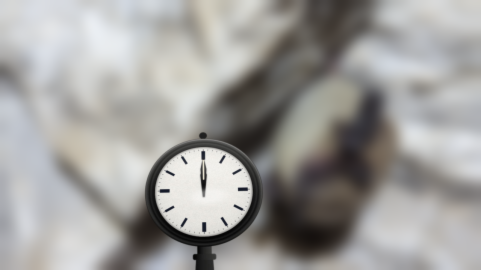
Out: 12:00
